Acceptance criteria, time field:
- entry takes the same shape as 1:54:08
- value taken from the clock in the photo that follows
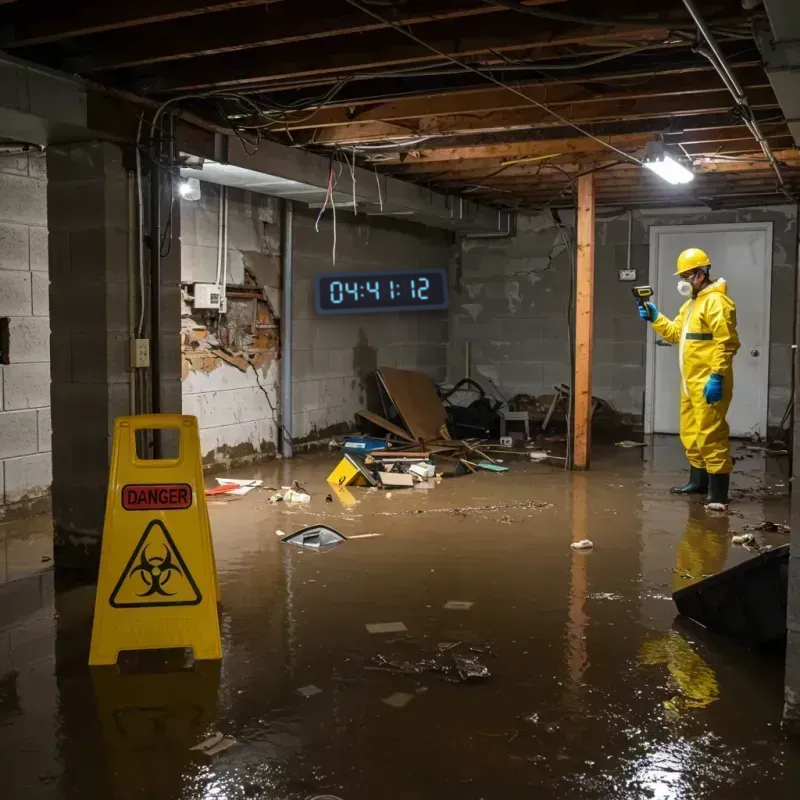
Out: 4:41:12
